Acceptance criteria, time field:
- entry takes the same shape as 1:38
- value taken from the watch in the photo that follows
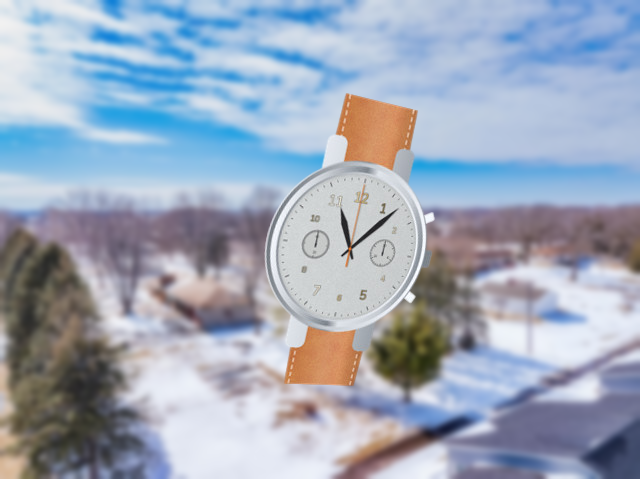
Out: 11:07
